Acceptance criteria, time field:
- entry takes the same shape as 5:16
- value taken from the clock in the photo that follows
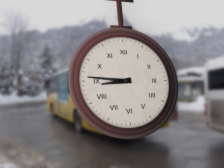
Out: 8:46
